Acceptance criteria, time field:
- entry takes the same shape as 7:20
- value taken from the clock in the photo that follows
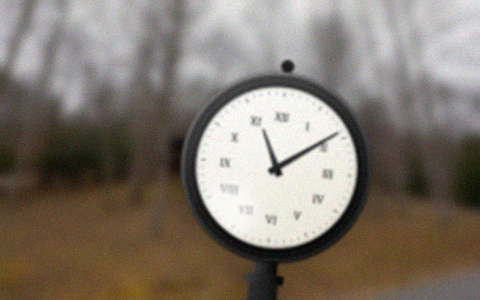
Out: 11:09
